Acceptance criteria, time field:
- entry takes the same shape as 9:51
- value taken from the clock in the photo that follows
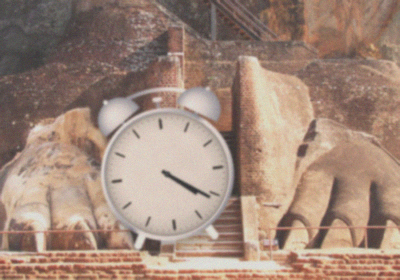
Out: 4:21
